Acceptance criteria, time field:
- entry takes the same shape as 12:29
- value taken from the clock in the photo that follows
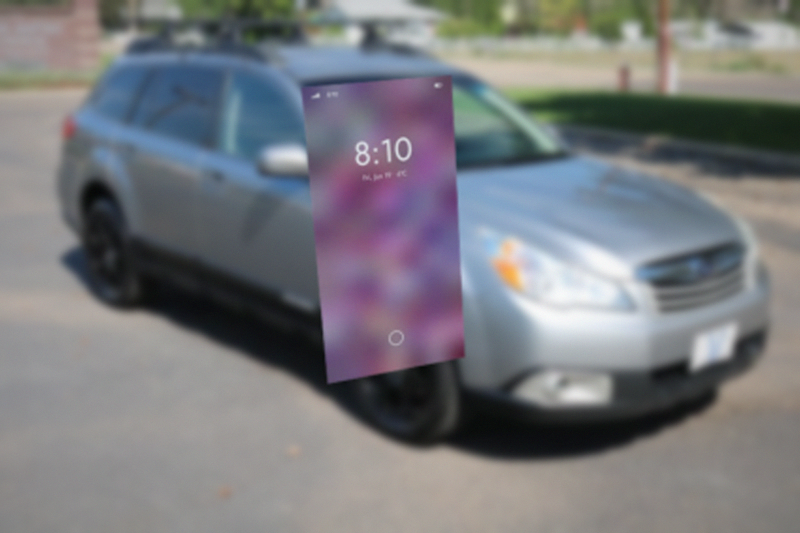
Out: 8:10
